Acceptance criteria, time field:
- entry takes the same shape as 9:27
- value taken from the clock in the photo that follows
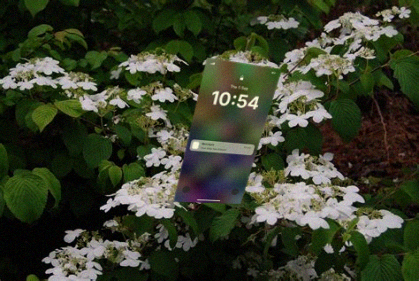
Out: 10:54
